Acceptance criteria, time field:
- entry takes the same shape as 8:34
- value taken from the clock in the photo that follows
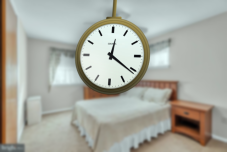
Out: 12:21
